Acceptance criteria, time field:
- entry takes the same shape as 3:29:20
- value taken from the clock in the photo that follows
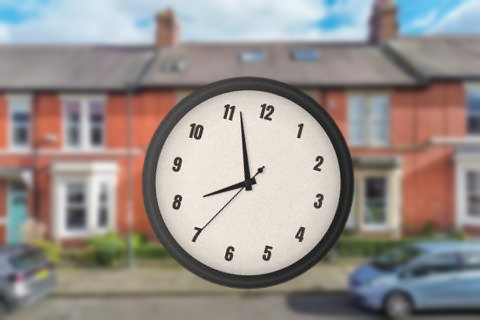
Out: 7:56:35
